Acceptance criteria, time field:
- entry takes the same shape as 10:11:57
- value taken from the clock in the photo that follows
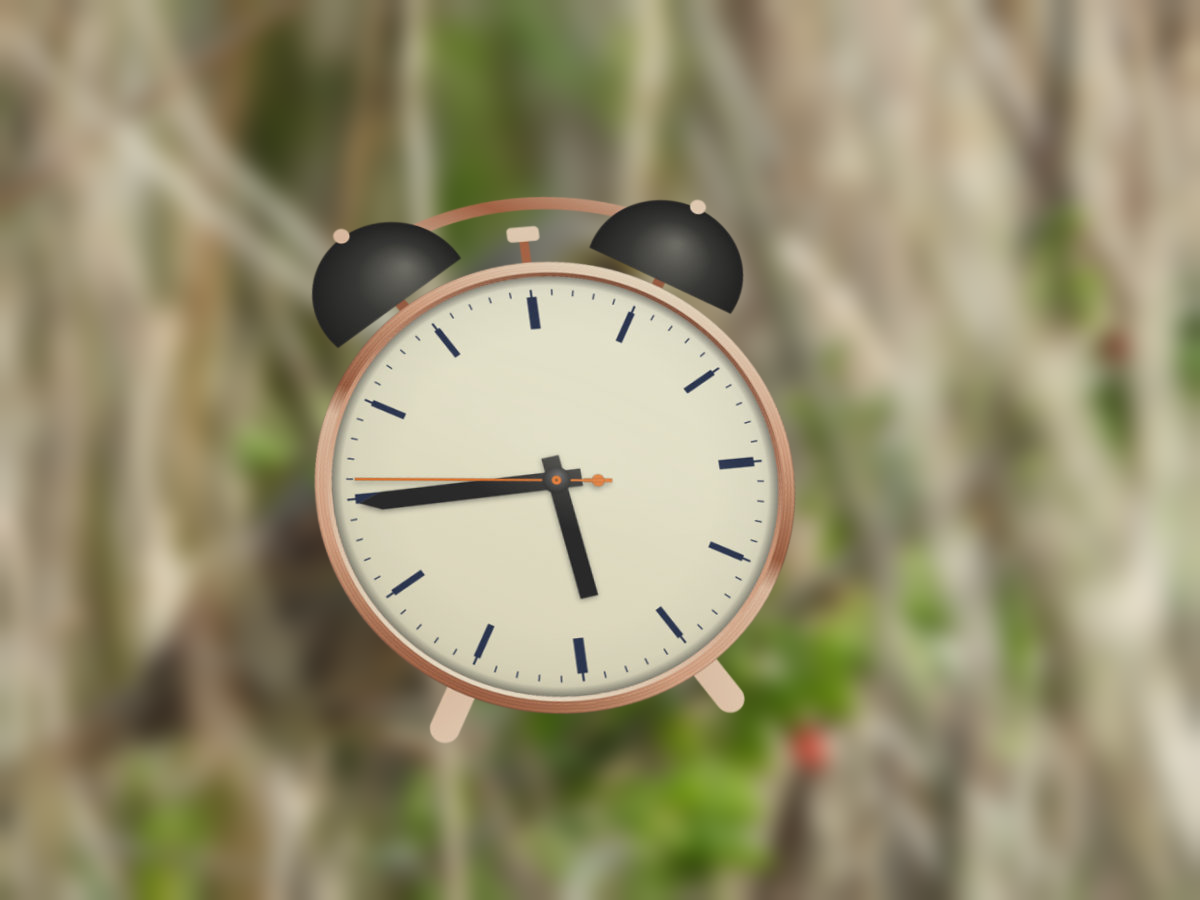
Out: 5:44:46
